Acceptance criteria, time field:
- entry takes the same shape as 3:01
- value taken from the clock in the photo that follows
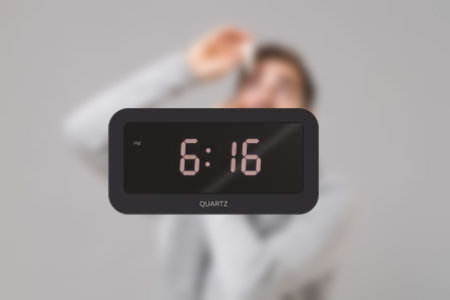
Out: 6:16
